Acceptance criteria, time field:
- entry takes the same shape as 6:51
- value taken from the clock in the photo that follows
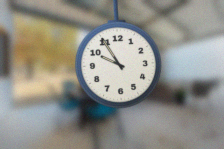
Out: 9:55
